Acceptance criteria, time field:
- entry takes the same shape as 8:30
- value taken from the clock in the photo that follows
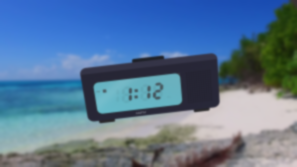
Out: 1:12
